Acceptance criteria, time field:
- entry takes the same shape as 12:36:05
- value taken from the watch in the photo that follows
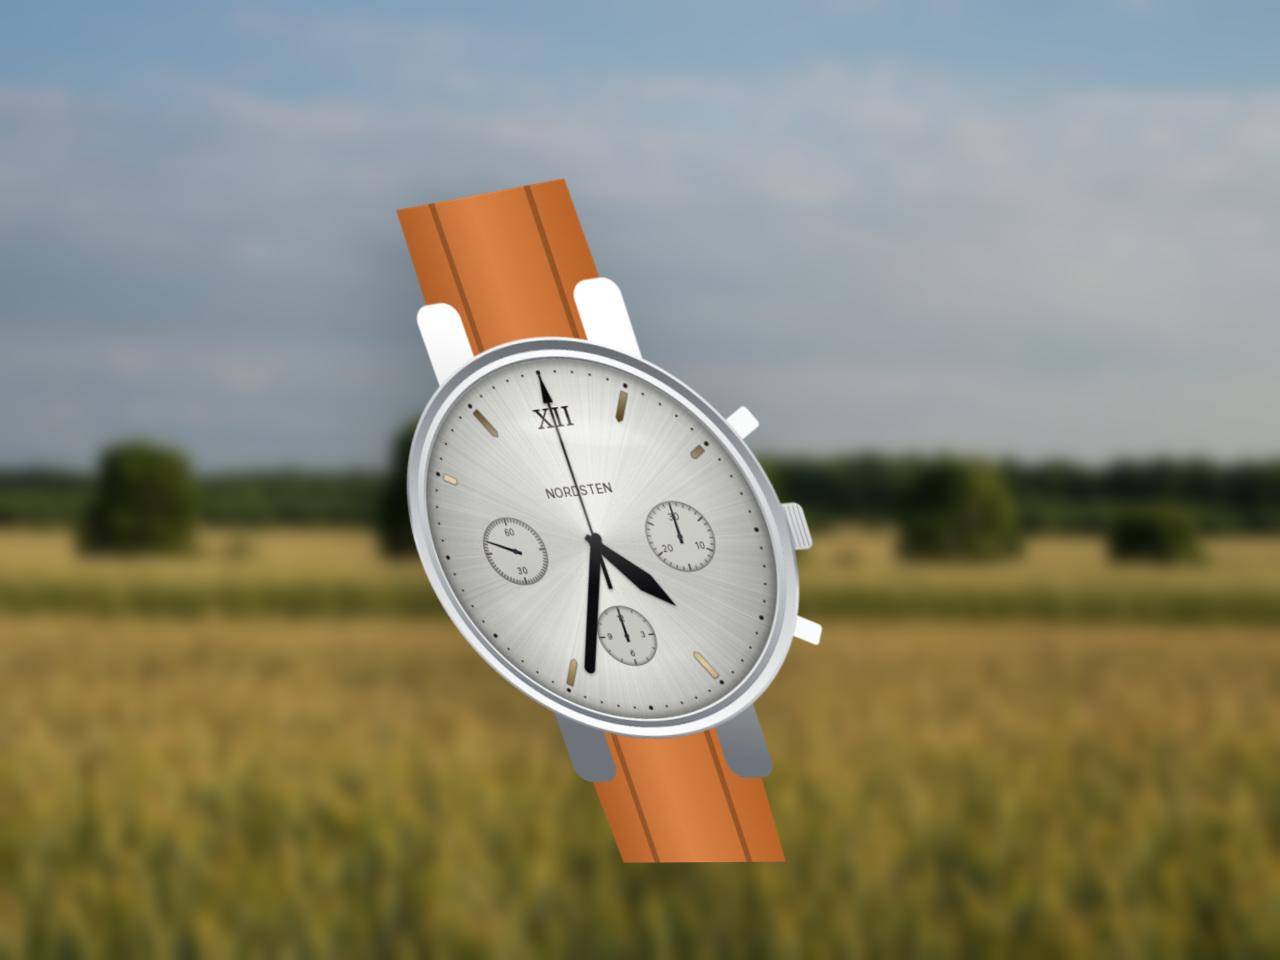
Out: 4:33:49
